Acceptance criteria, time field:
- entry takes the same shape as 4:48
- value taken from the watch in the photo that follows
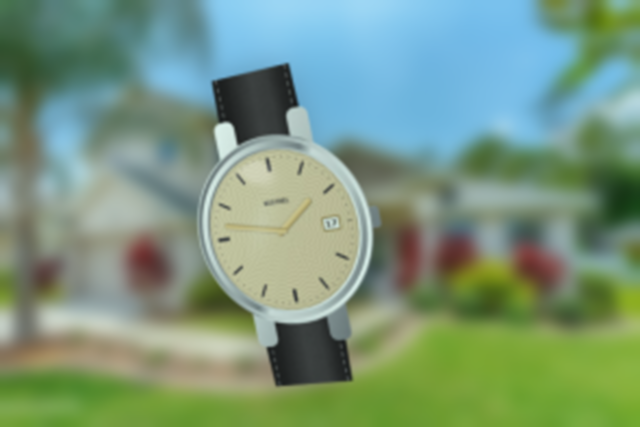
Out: 1:47
